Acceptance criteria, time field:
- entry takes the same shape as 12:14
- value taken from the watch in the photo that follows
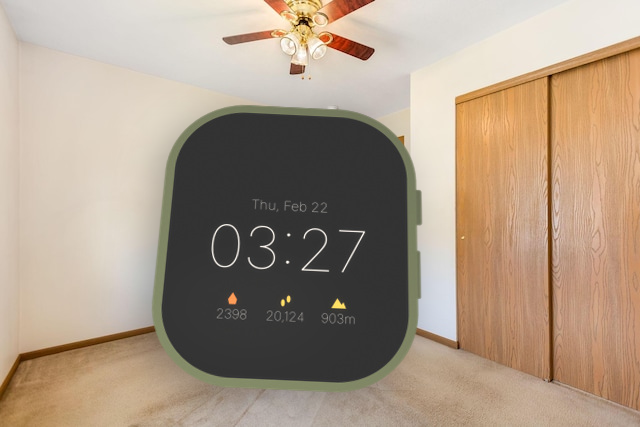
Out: 3:27
